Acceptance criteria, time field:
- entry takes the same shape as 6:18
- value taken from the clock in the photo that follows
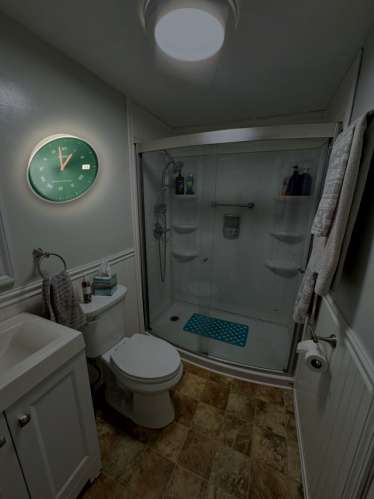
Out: 12:58
